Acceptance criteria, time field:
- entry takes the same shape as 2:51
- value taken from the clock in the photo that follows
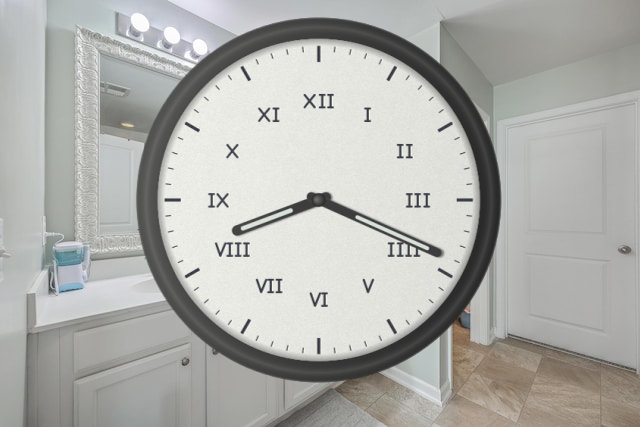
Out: 8:19
